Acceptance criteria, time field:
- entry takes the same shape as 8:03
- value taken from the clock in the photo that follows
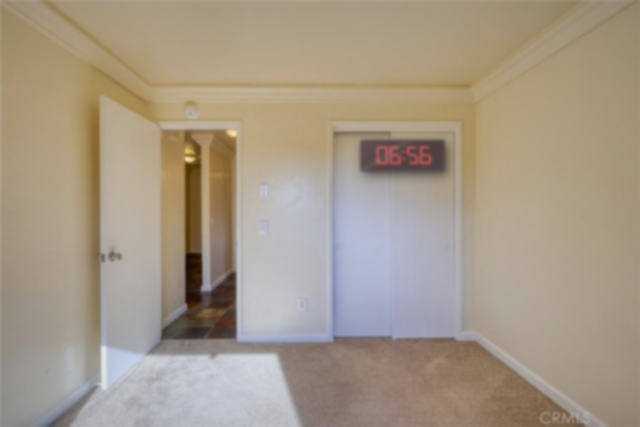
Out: 6:56
